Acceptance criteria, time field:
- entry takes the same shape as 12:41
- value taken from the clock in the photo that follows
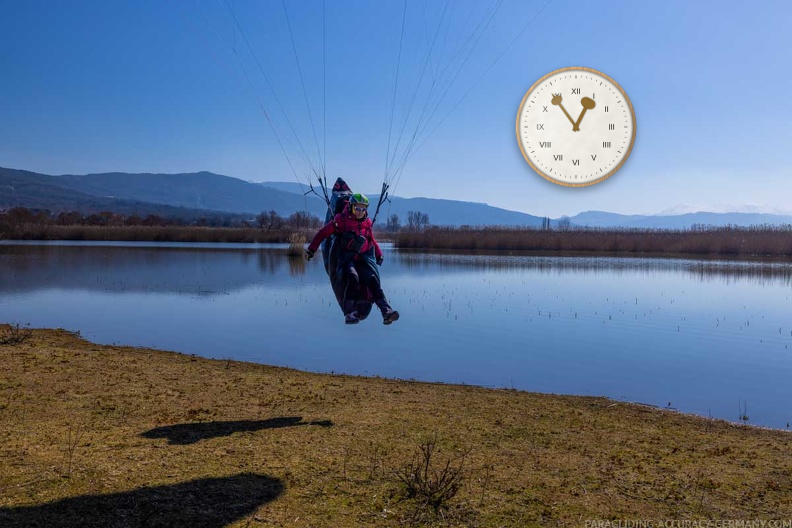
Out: 12:54
